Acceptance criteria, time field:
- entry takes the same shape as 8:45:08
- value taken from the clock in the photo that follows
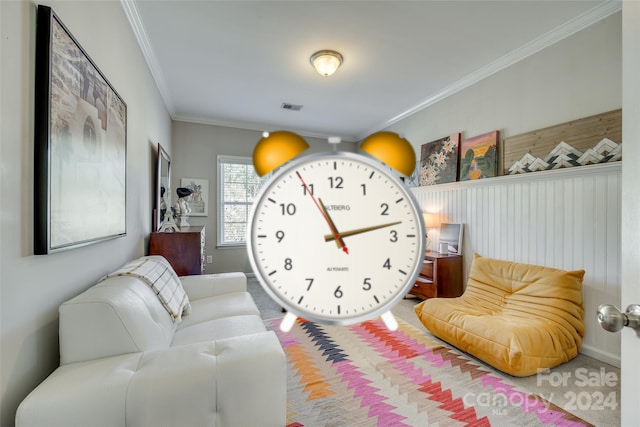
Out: 11:12:55
